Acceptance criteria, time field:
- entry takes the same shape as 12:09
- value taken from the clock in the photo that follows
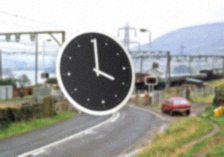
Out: 4:01
